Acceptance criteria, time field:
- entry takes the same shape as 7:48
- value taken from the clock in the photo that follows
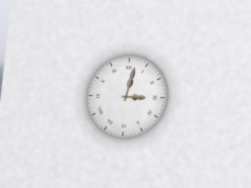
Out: 3:02
